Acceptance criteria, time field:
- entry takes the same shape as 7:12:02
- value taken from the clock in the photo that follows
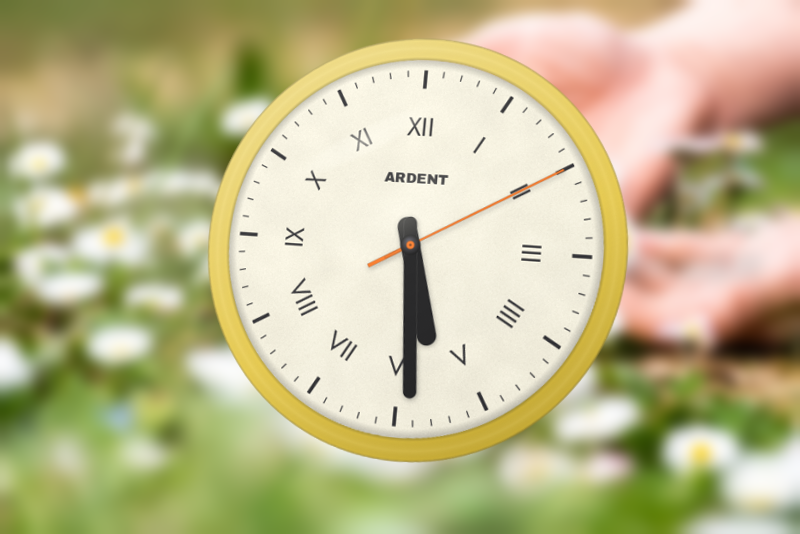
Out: 5:29:10
